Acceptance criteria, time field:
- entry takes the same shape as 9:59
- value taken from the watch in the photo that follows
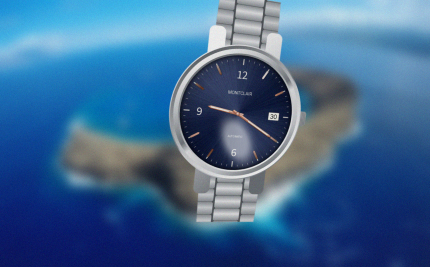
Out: 9:20
